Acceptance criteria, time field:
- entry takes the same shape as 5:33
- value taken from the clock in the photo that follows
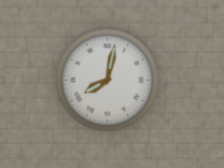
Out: 8:02
